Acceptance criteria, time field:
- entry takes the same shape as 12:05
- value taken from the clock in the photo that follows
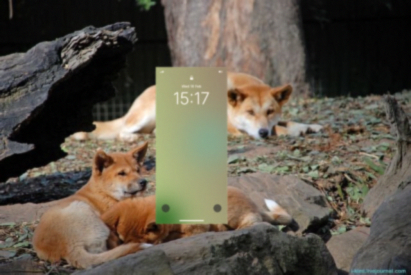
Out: 15:17
